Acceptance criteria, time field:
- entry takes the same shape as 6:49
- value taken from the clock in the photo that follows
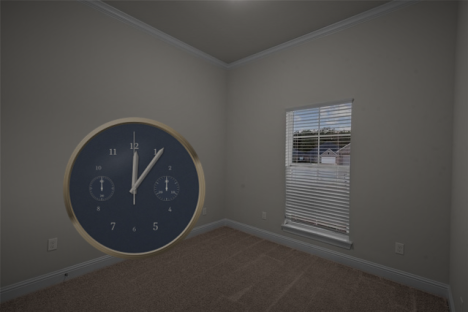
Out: 12:06
